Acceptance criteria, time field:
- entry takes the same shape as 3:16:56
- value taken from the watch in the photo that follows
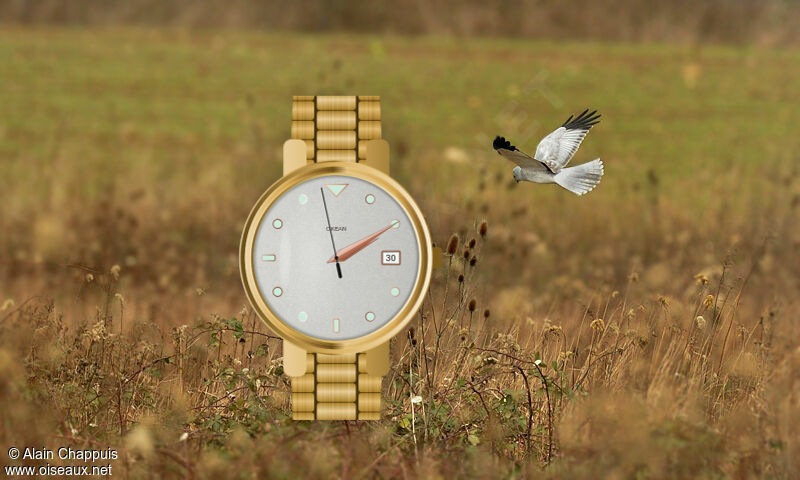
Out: 2:09:58
